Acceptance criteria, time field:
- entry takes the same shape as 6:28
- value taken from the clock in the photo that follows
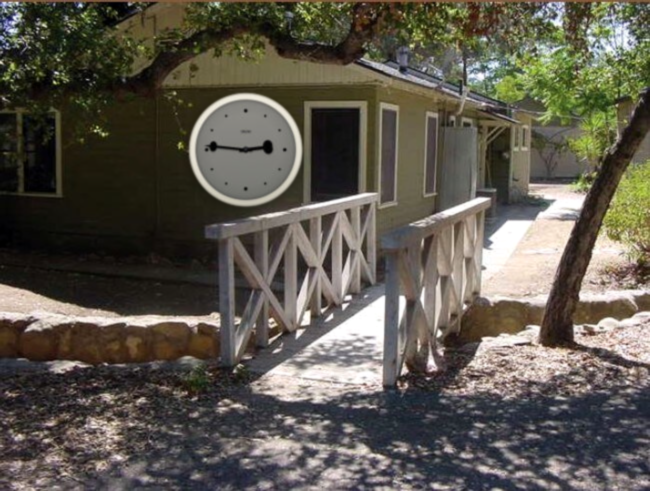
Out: 2:46
